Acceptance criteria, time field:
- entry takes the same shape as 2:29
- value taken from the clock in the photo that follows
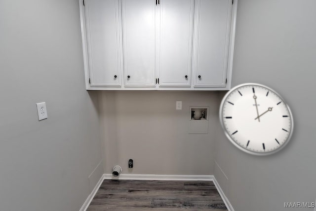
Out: 2:00
